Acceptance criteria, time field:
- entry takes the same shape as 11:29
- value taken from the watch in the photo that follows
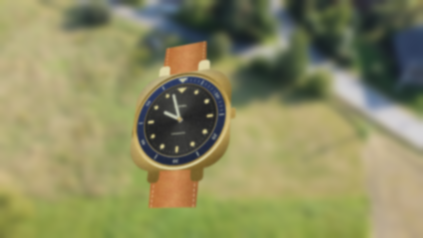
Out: 9:57
